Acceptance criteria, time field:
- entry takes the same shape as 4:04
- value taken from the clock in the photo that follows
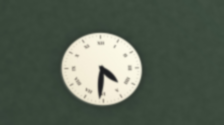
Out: 4:31
